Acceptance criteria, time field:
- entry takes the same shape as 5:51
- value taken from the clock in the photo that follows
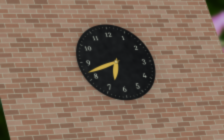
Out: 6:42
